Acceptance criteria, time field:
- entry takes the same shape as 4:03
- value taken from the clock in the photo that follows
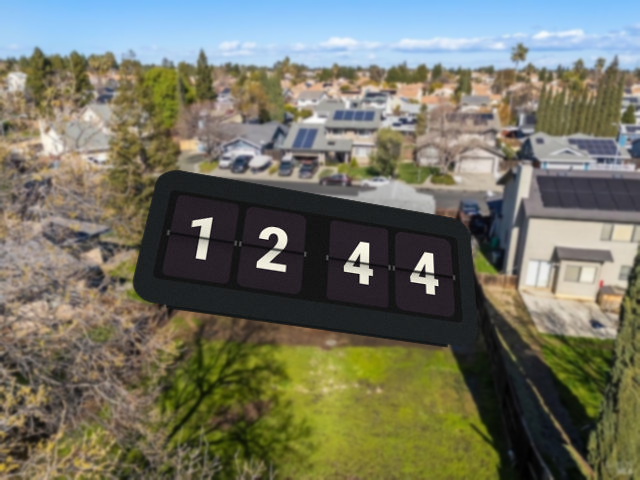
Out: 12:44
